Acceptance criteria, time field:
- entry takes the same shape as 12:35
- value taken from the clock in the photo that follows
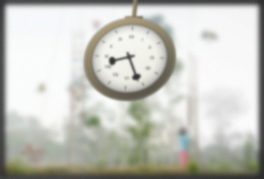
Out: 8:26
